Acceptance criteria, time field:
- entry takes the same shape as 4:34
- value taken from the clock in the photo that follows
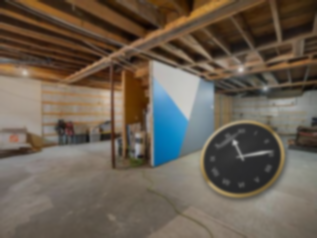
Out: 11:14
